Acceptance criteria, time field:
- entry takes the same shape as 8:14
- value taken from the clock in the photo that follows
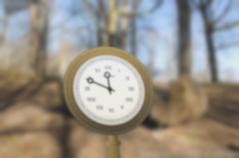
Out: 11:49
